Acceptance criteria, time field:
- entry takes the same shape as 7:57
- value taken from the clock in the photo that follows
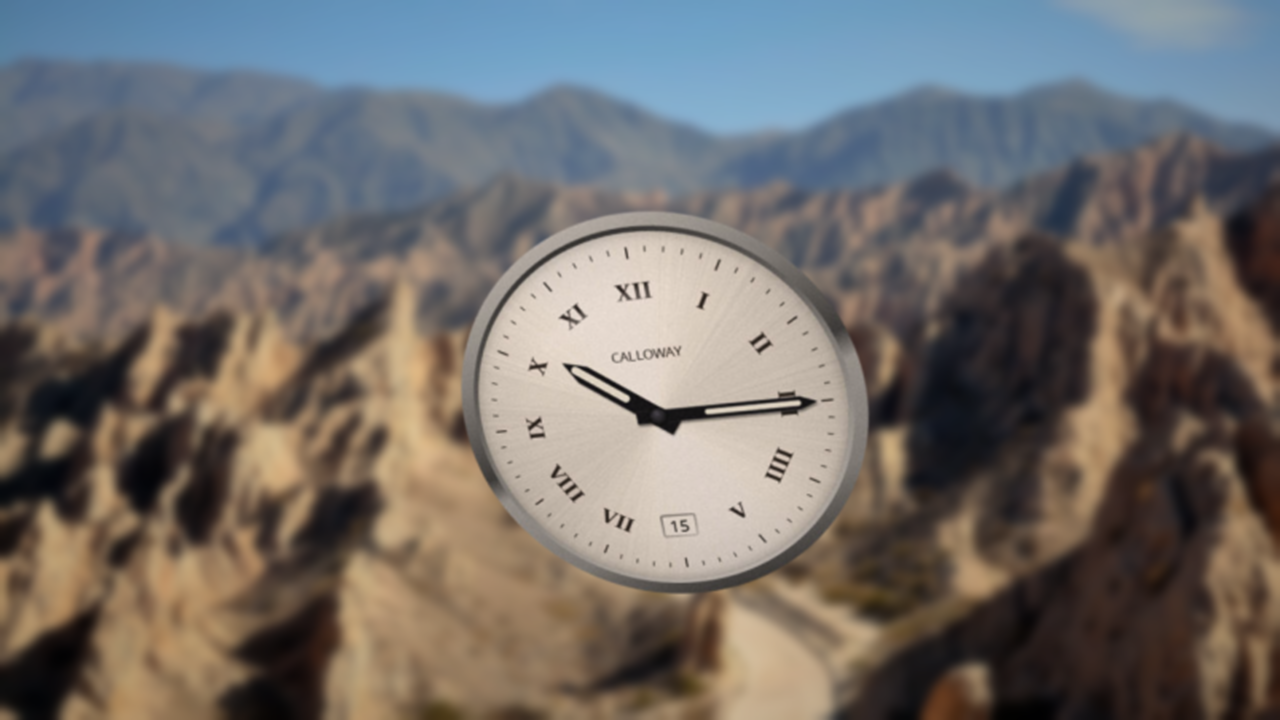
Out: 10:15
